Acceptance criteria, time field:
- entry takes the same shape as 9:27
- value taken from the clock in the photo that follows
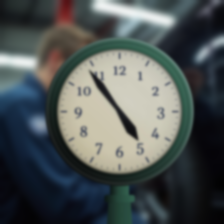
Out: 4:54
